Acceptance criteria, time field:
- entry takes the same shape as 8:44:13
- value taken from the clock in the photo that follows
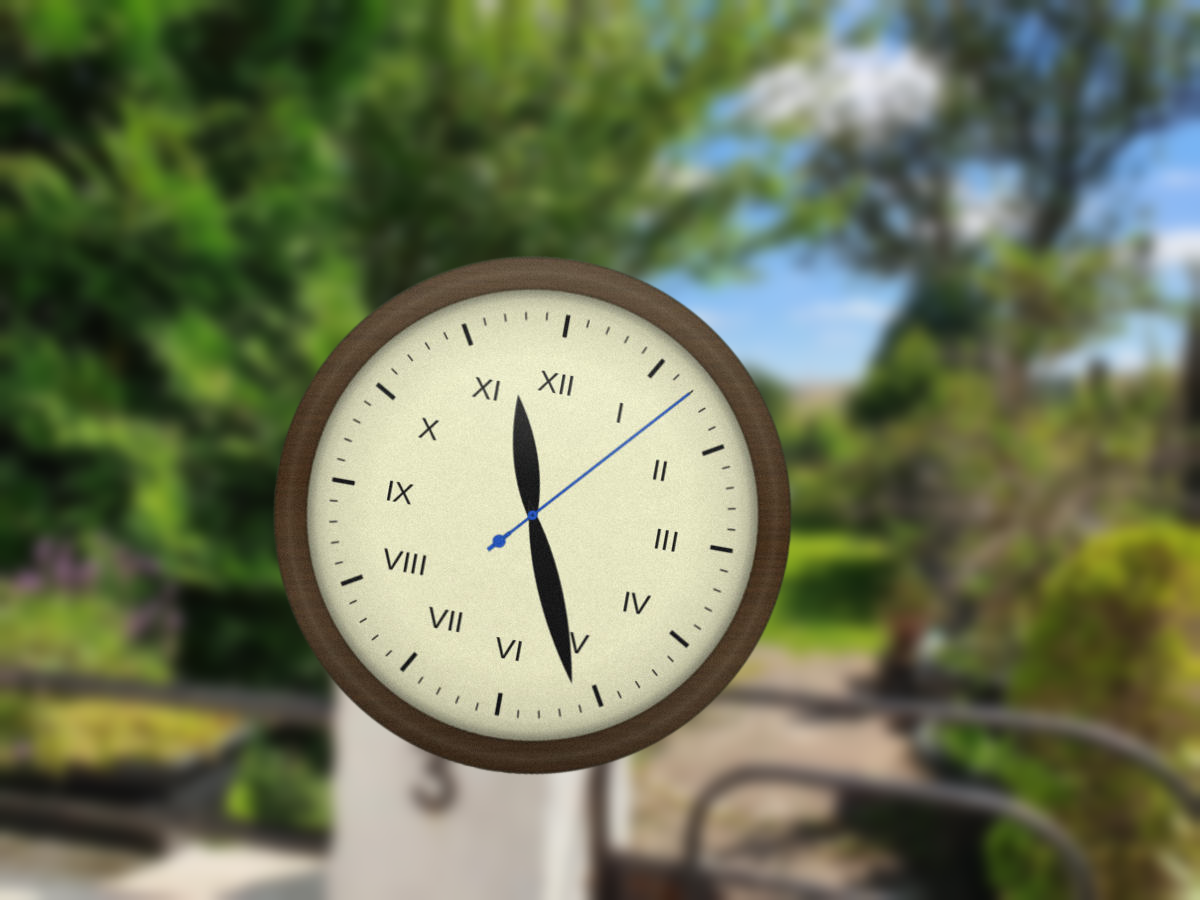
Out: 11:26:07
